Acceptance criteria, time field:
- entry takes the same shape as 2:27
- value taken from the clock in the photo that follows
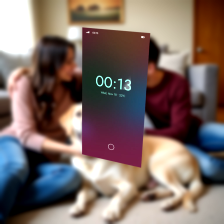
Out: 0:13
